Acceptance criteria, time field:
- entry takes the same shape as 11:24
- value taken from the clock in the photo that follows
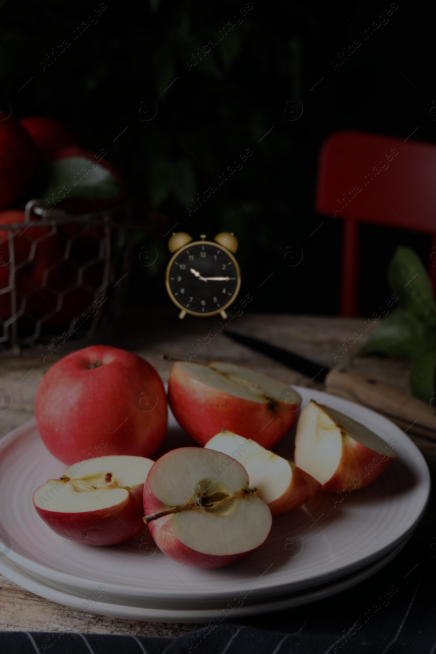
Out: 10:15
